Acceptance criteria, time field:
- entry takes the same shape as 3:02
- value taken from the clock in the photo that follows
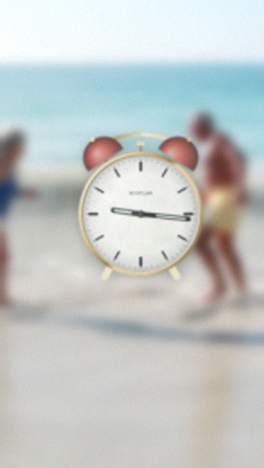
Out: 9:16
